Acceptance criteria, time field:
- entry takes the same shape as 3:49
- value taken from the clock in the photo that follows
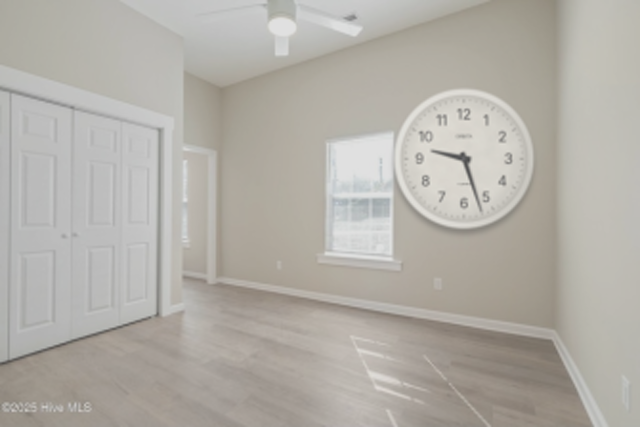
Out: 9:27
